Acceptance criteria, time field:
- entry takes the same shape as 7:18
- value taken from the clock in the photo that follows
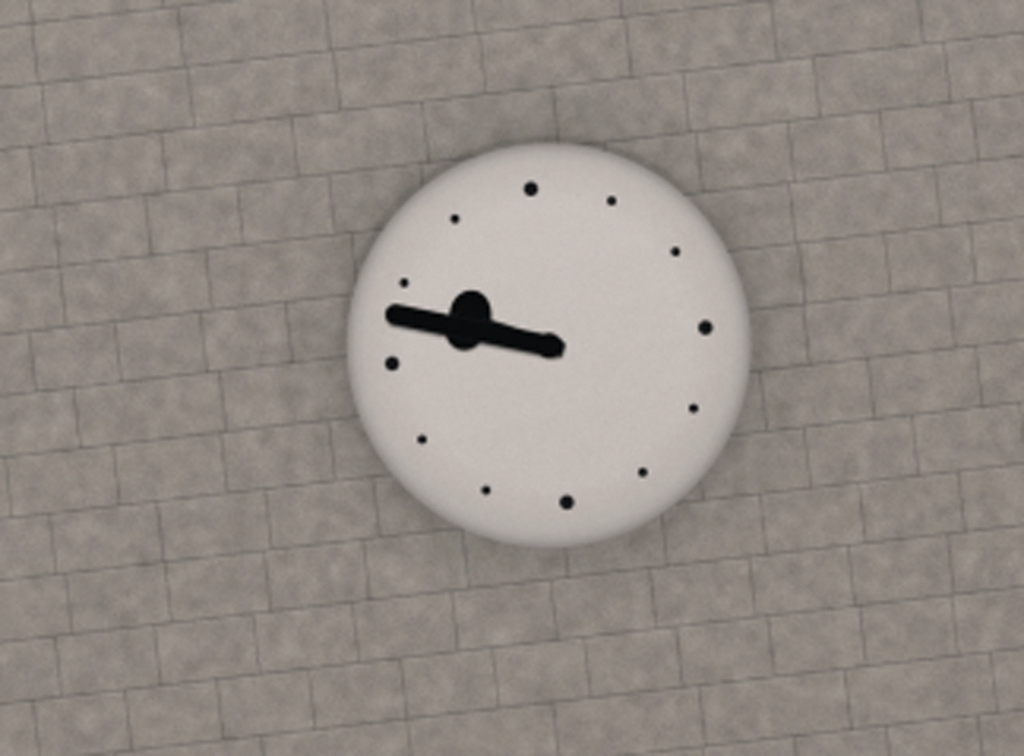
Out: 9:48
